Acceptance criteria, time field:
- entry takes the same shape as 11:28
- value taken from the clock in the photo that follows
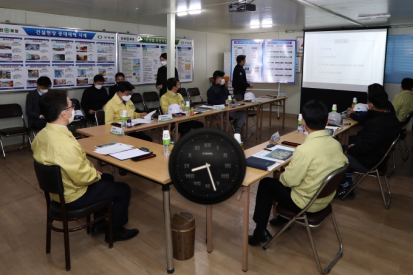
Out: 8:27
